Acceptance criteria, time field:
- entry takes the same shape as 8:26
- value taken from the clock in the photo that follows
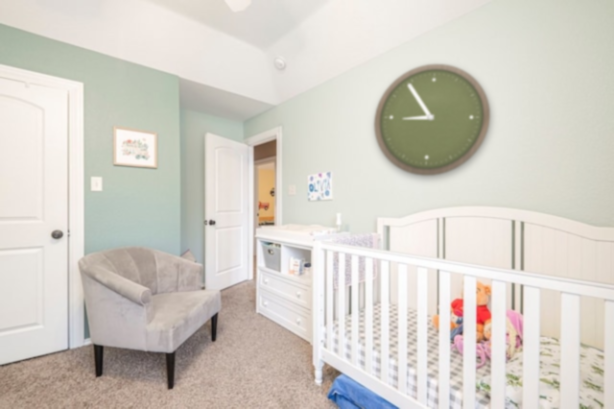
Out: 8:54
